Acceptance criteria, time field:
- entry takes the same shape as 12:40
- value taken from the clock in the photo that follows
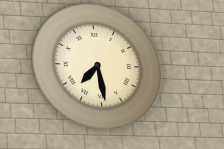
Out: 7:29
